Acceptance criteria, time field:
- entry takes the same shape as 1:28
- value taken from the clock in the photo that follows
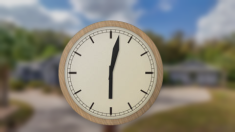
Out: 6:02
